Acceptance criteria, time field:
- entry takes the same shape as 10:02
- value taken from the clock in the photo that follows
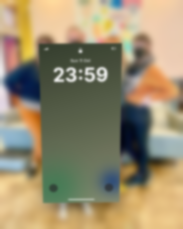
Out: 23:59
